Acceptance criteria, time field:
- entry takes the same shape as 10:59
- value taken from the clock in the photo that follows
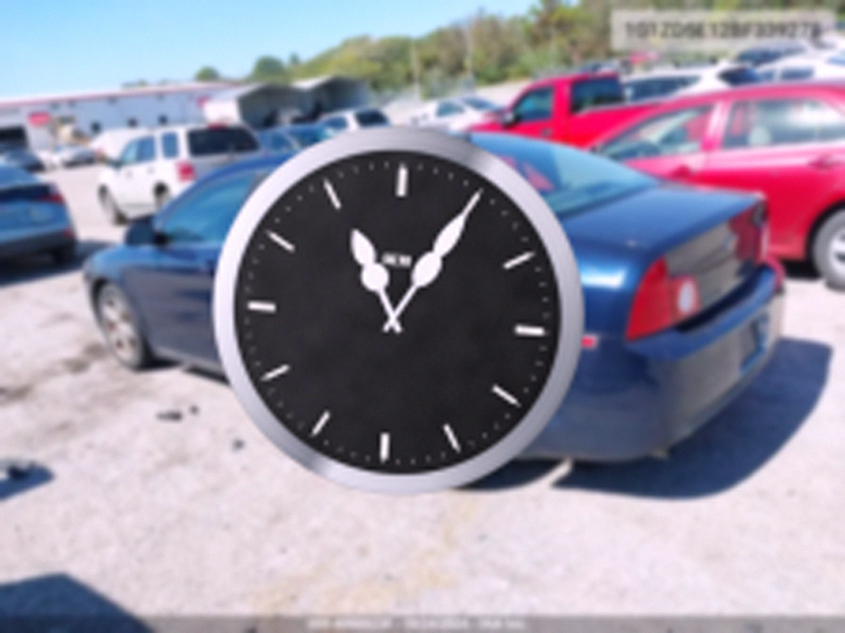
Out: 11:05
